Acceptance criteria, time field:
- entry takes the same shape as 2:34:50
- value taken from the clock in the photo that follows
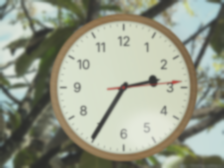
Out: 2:35:14
